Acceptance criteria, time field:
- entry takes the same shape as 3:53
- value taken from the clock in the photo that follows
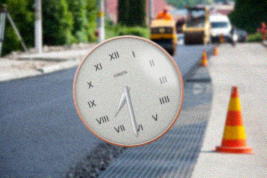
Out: 7:31
